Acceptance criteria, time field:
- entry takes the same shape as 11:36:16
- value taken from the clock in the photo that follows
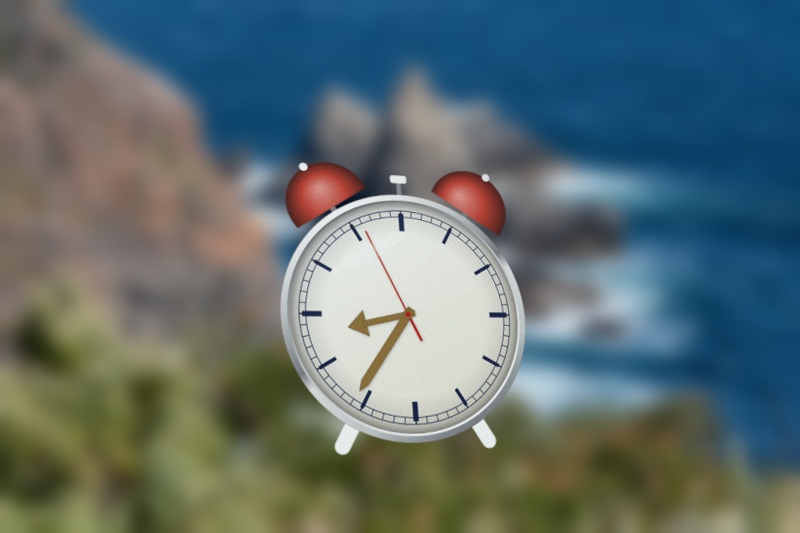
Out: 8:35:56
